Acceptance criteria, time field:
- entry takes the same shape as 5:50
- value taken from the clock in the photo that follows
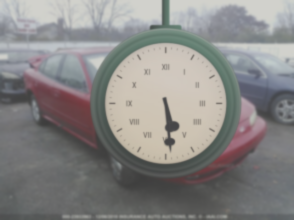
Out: 5:29
